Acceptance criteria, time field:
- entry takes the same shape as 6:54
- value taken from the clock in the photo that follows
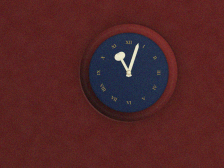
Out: 11:03
